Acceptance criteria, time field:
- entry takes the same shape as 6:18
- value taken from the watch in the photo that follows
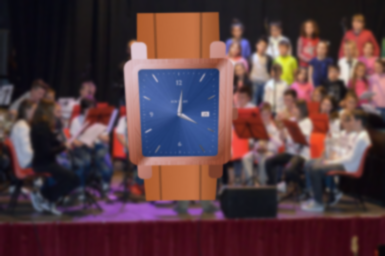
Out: 4:01
